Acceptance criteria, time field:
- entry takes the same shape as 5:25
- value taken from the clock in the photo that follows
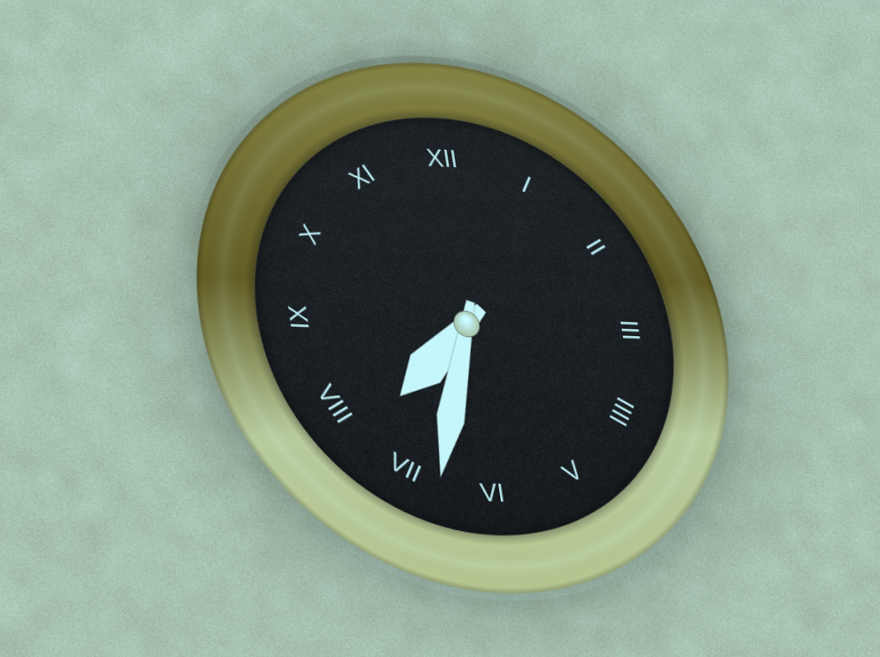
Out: 7:33
